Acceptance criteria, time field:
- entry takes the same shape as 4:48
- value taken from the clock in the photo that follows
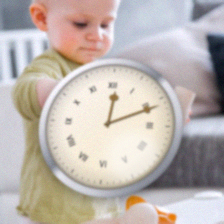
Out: 12:11
